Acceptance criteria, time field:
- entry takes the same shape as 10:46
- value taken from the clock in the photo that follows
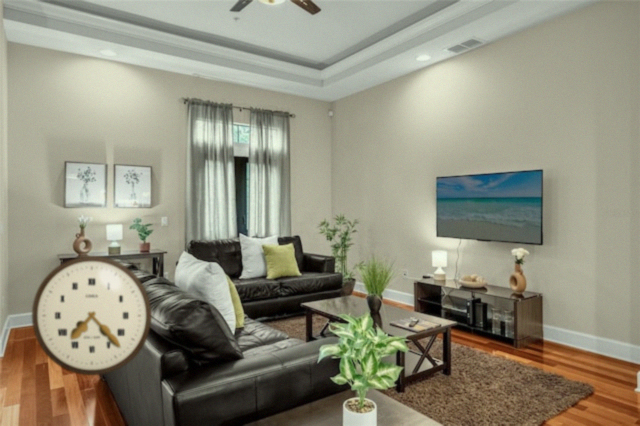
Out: 7:23
